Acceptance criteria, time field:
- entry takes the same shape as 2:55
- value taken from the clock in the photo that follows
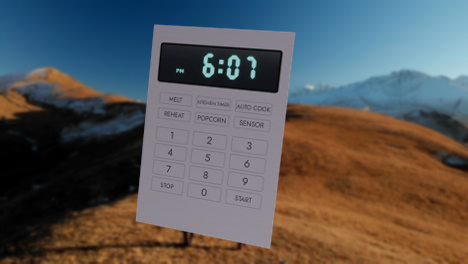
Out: 6:07
